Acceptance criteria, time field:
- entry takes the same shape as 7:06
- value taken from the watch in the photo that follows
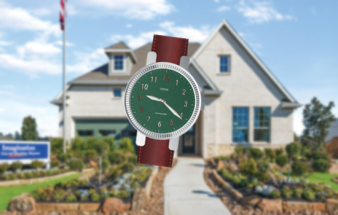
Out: 9:21
